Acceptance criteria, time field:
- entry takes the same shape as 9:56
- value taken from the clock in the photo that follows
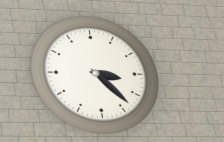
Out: 3:23
